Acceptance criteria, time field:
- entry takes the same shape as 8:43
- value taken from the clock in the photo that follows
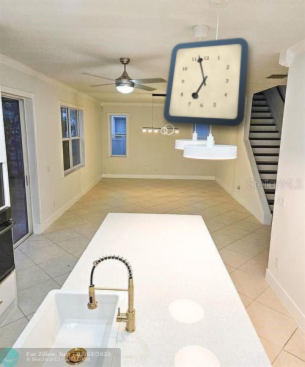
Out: 6:57
